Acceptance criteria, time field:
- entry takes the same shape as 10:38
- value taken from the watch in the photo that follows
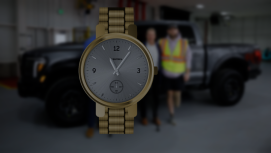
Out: 11:06
